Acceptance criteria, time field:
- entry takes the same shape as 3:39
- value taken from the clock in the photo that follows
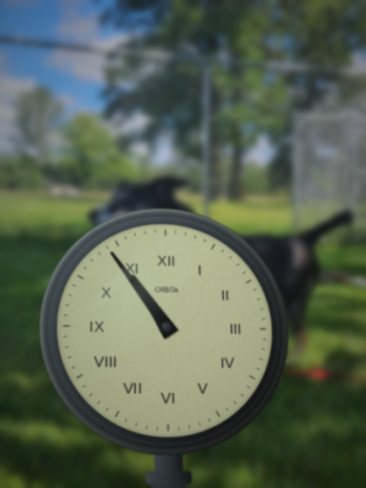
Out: 10:54
